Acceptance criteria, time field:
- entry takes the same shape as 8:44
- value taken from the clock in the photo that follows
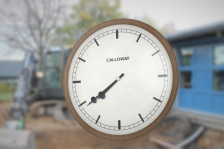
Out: 7:39
